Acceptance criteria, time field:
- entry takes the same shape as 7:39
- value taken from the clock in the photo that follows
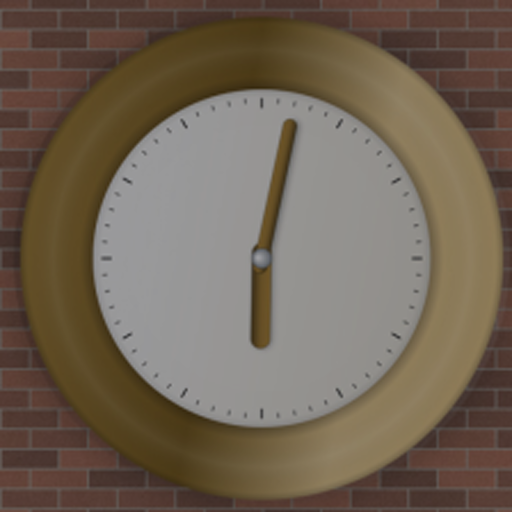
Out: 6:02
